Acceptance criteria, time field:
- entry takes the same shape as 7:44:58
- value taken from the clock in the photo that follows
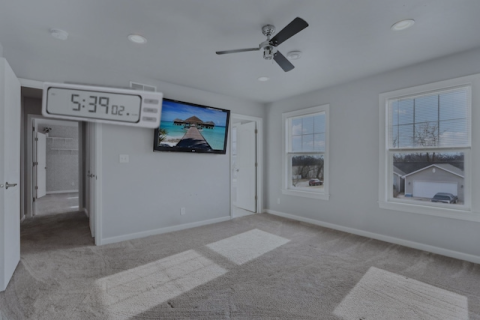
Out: 5:39:02
